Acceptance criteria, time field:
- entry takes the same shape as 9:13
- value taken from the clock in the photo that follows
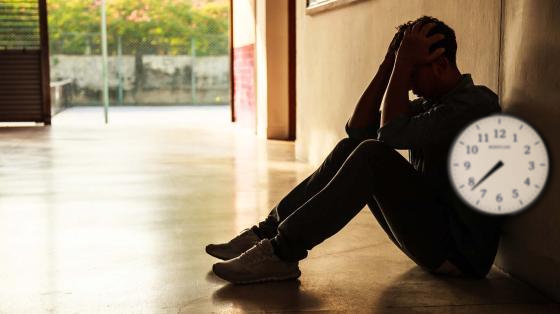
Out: 7:38
